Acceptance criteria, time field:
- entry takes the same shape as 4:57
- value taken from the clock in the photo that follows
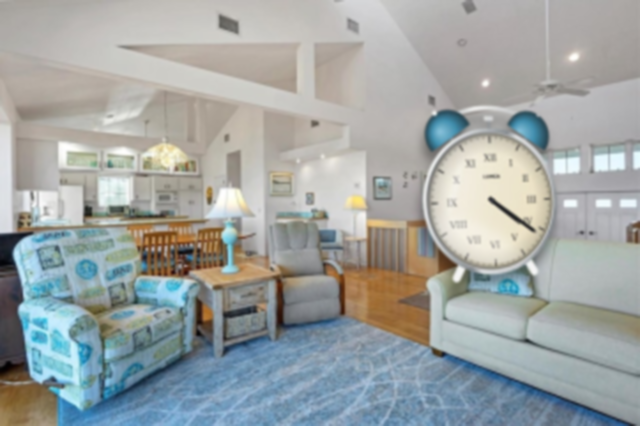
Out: 4:21
